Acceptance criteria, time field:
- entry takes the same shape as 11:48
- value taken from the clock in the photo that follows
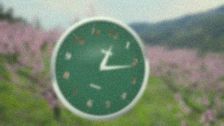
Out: 12:11
